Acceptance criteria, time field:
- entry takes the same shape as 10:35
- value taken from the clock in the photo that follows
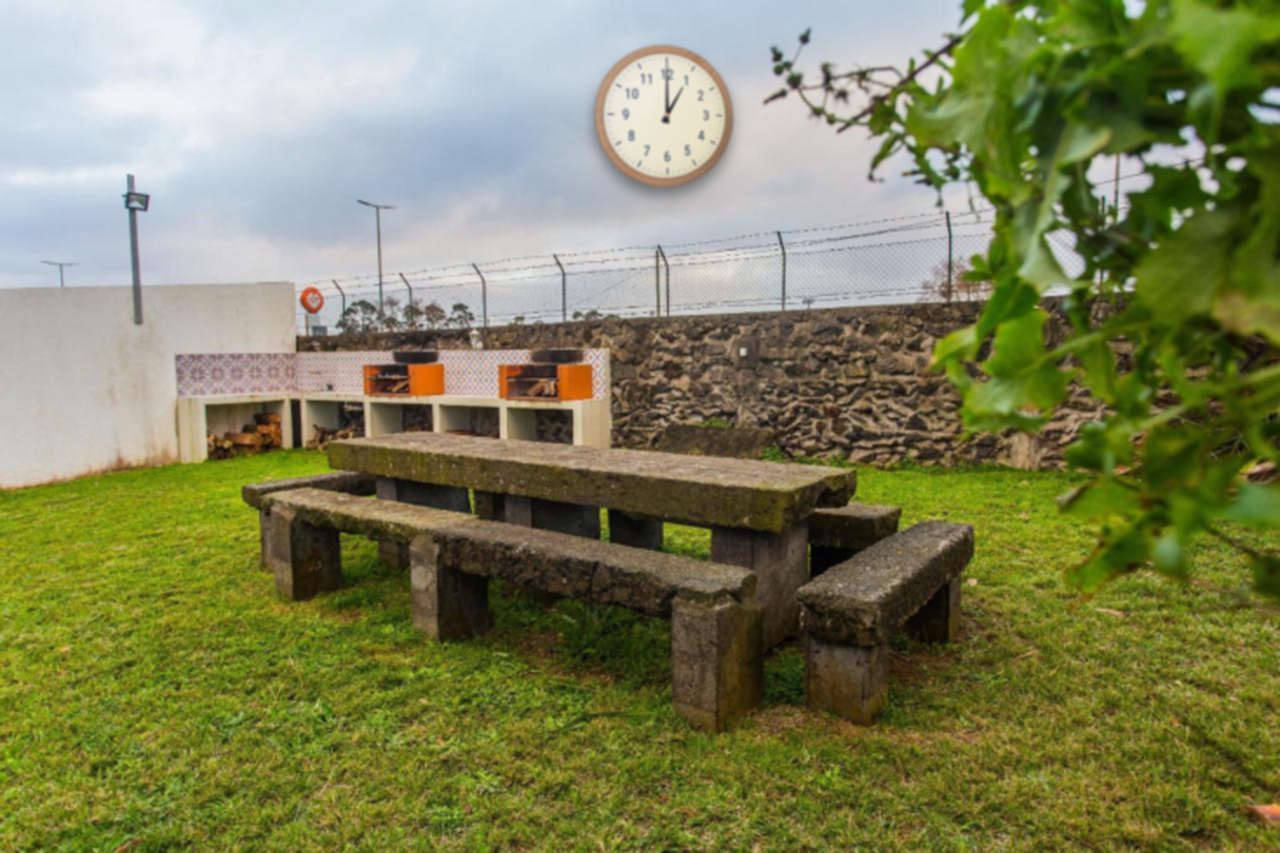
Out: 1:00
